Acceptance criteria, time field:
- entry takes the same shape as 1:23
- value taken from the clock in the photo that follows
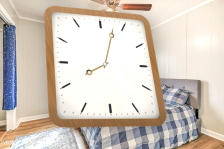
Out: 8:03
